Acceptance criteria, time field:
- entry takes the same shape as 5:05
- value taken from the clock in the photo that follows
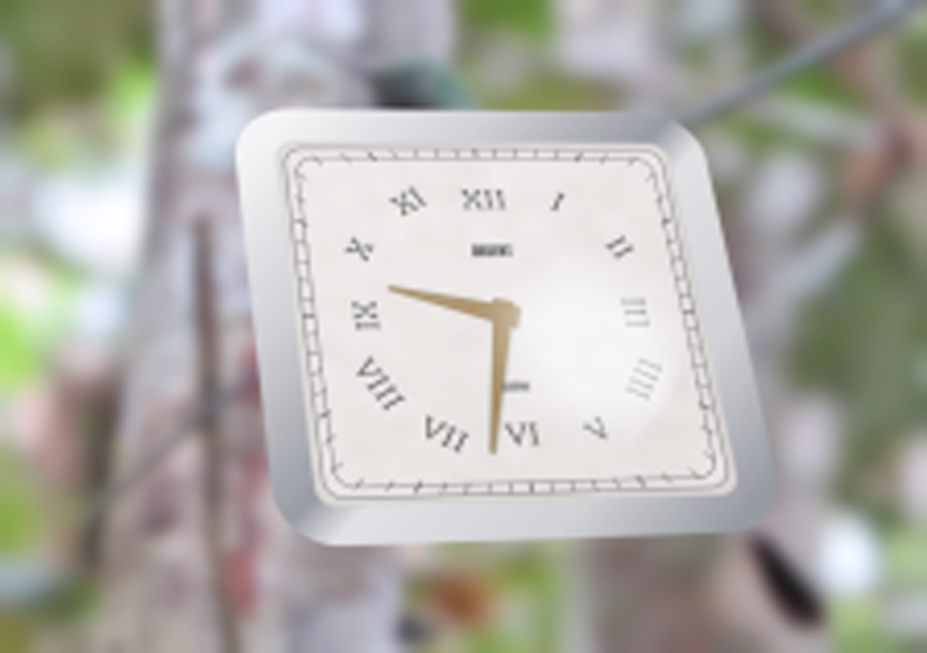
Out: 9:32
